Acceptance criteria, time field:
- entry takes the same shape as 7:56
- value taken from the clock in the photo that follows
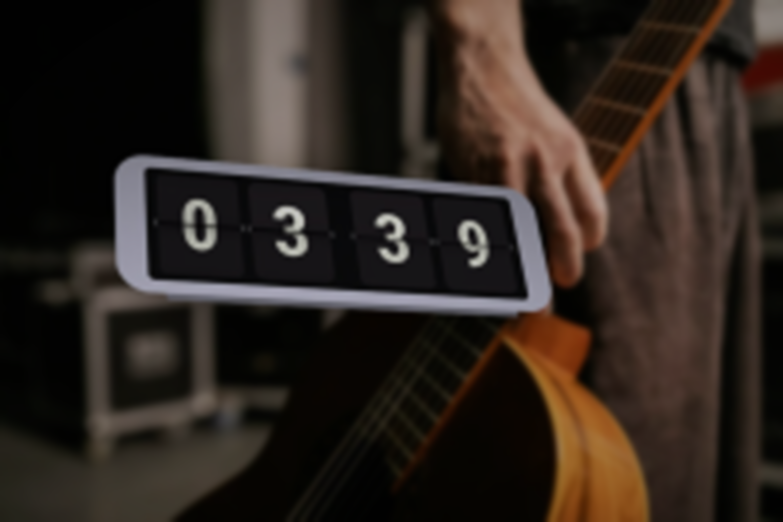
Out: 3:39
